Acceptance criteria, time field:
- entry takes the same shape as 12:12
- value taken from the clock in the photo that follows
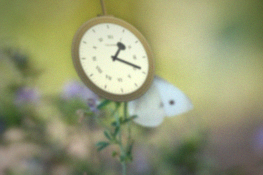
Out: 1:19
